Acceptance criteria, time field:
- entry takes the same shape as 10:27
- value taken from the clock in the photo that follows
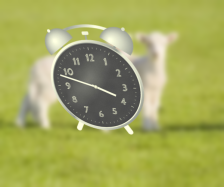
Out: 3:48
